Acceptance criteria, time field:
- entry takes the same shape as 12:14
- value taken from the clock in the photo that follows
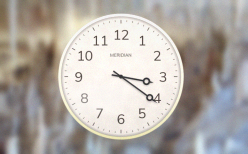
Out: 3:21
